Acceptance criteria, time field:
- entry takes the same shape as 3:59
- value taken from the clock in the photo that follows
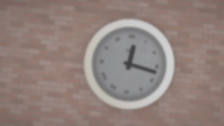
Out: 12:17
